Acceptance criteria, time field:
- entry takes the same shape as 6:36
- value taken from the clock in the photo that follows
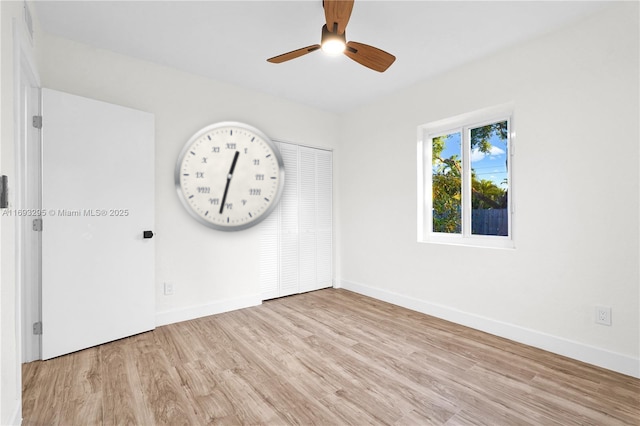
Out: 12:32
